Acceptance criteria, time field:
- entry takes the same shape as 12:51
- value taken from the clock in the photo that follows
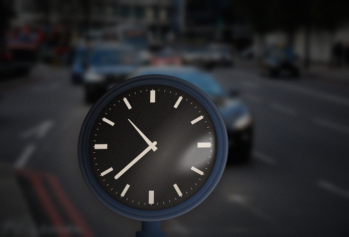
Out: 10:38
